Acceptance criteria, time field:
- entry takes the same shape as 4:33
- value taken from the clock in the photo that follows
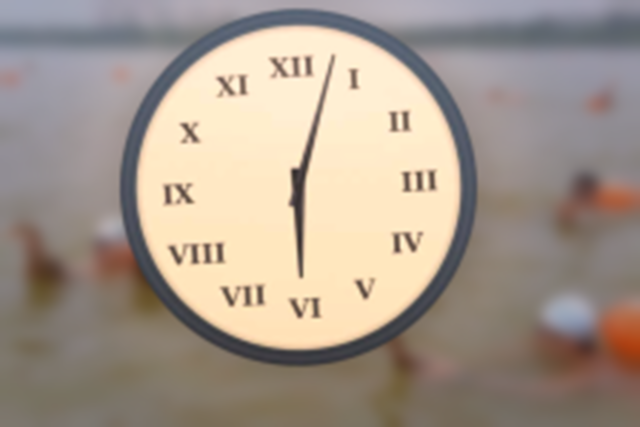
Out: 6:03
